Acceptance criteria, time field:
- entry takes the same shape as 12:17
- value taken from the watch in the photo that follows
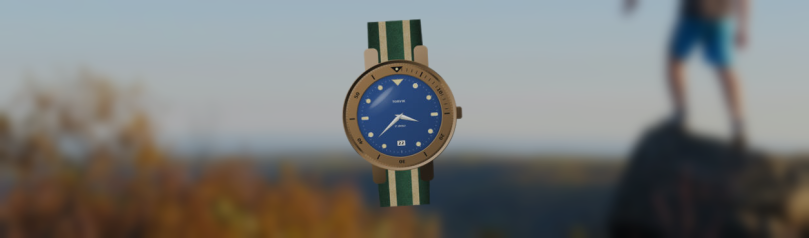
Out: 3:38
